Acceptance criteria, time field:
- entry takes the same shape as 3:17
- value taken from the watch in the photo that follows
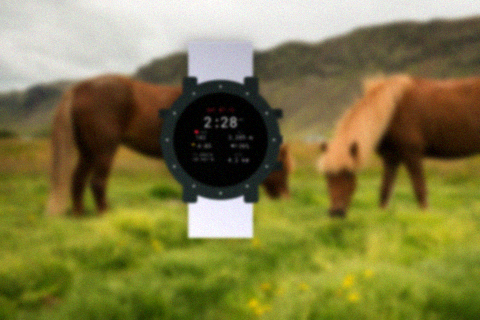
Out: 2:28
